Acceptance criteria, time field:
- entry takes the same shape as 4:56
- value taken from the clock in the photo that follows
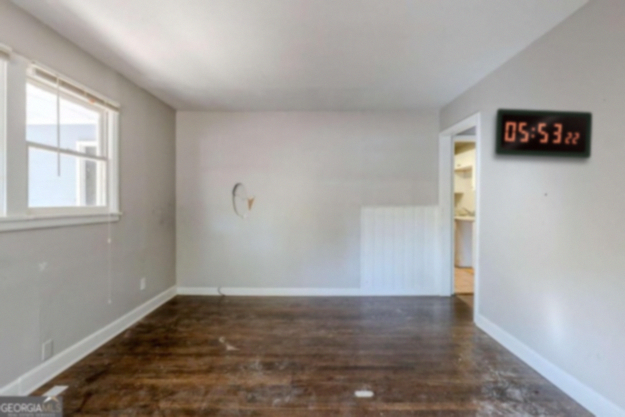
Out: 5:53
